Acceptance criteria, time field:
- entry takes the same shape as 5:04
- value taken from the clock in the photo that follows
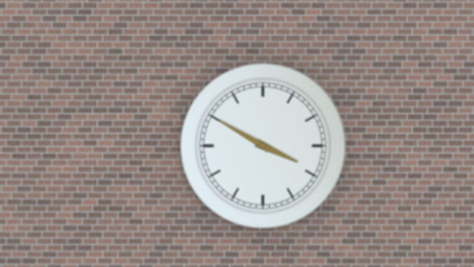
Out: 3:50
